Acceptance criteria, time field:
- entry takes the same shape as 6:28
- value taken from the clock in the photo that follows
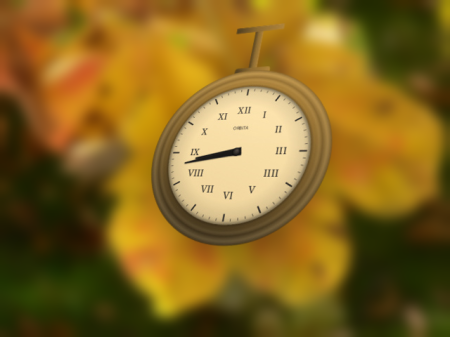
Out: 8:43
